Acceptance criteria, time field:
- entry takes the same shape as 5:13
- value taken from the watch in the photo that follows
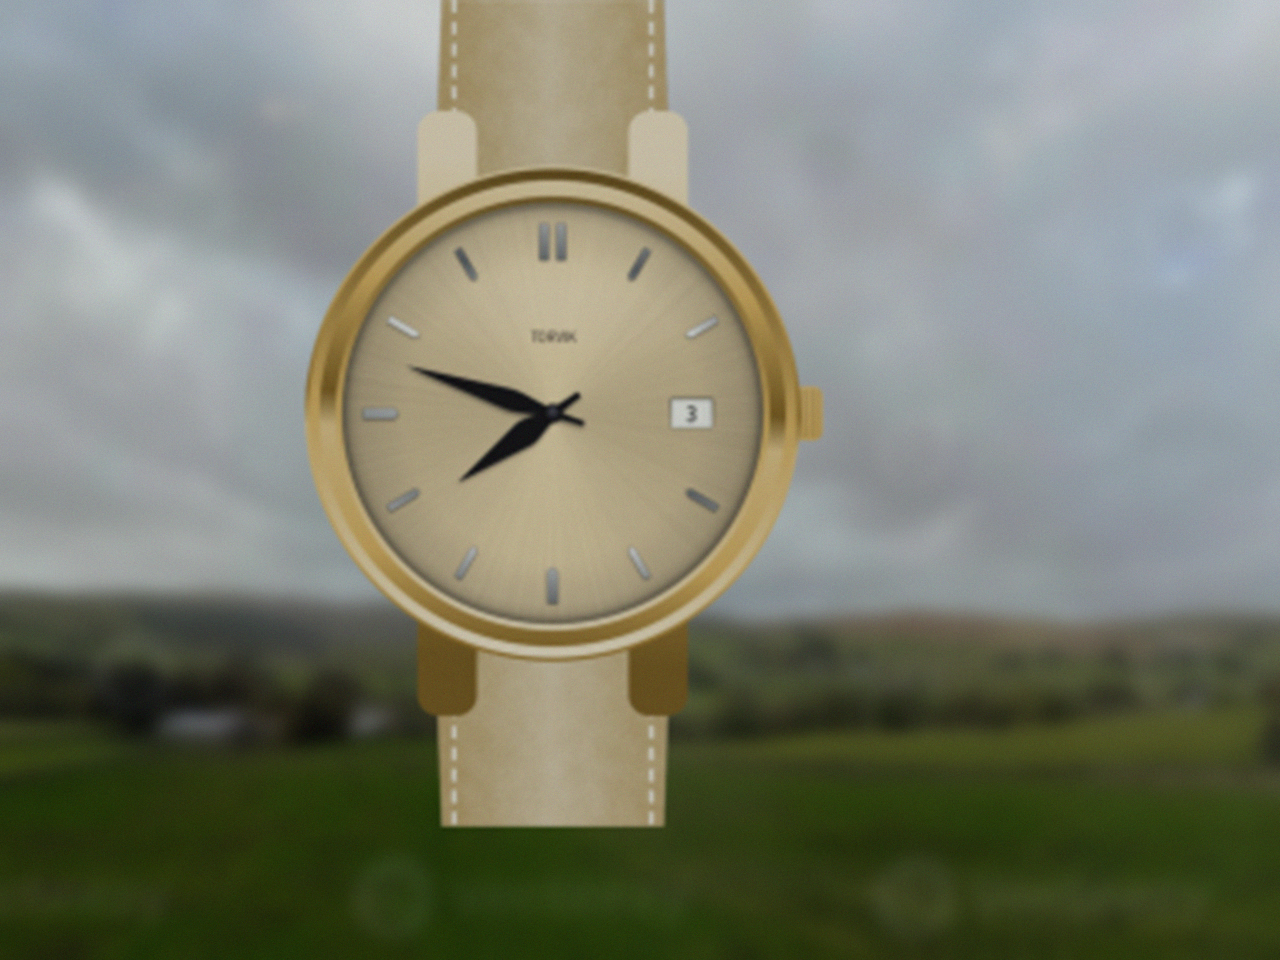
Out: 7:48
